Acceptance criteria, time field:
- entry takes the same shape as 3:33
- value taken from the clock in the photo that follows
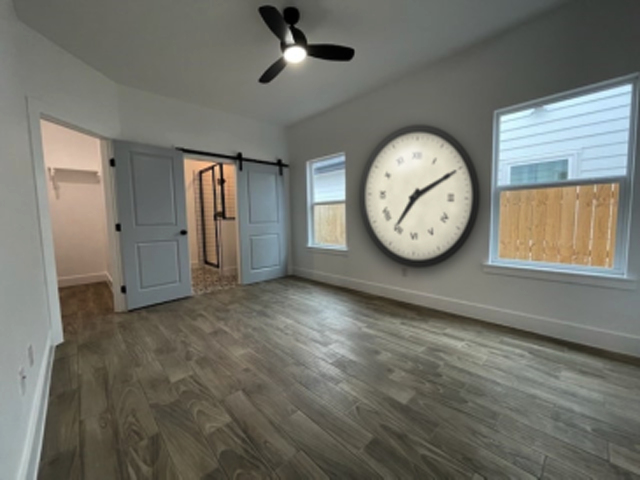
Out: 7:10
